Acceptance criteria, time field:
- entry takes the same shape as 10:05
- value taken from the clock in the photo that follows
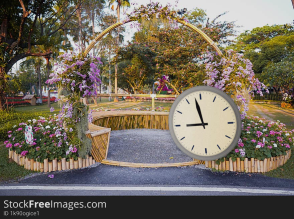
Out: 8:58
